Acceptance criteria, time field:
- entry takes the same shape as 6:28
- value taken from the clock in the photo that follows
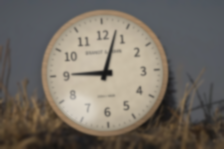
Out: 9:03
